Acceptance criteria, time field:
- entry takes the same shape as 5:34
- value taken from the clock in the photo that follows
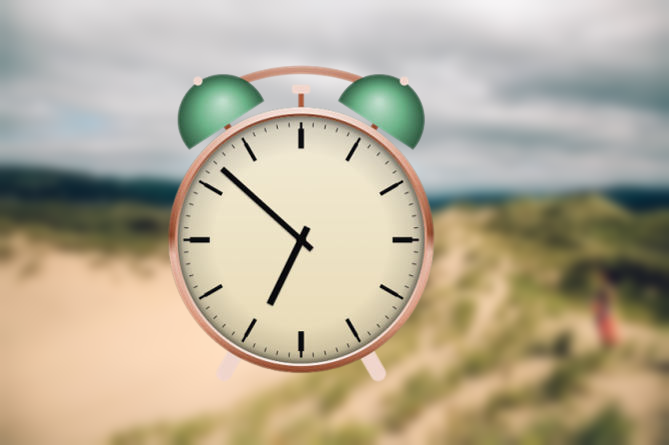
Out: 6:52
